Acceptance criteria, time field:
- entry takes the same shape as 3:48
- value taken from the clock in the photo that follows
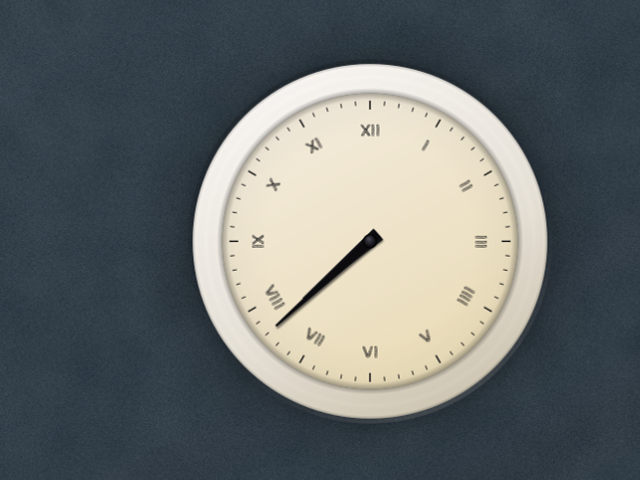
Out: 7:38
